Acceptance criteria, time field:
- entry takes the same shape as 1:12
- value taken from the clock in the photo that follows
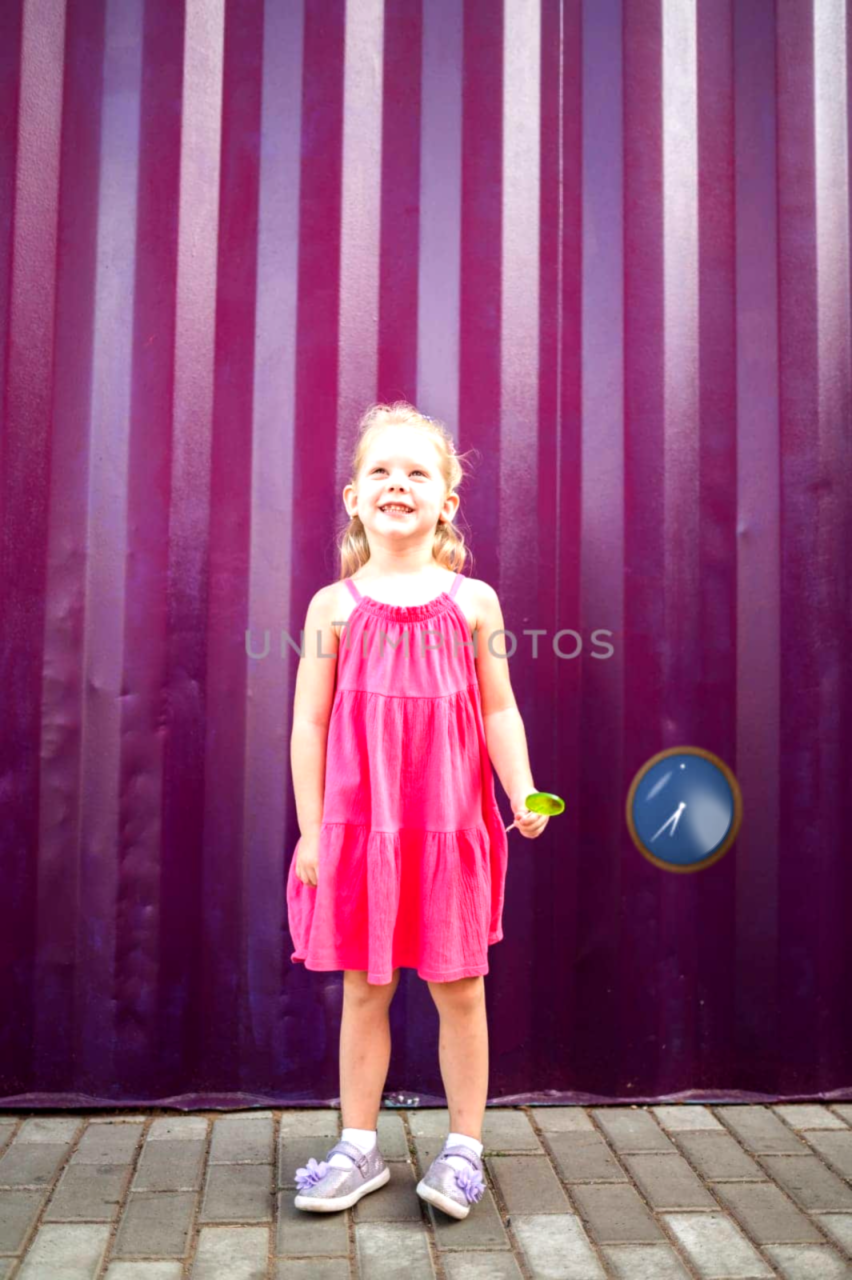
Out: 6:37
